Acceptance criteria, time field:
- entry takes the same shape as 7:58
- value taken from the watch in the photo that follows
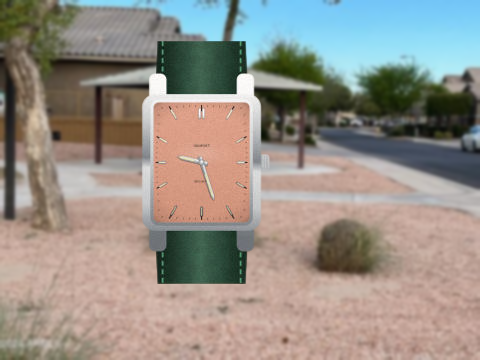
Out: 9:27
